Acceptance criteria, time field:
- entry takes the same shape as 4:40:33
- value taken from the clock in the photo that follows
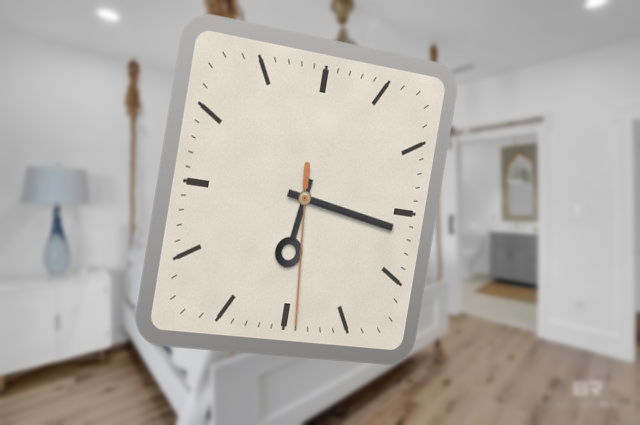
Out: 6:16:29
